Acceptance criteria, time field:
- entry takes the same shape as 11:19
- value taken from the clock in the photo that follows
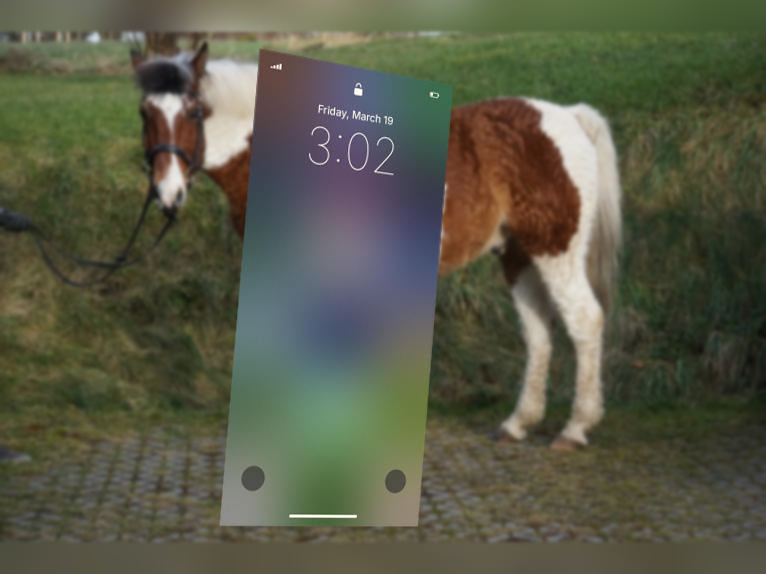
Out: 3:02
